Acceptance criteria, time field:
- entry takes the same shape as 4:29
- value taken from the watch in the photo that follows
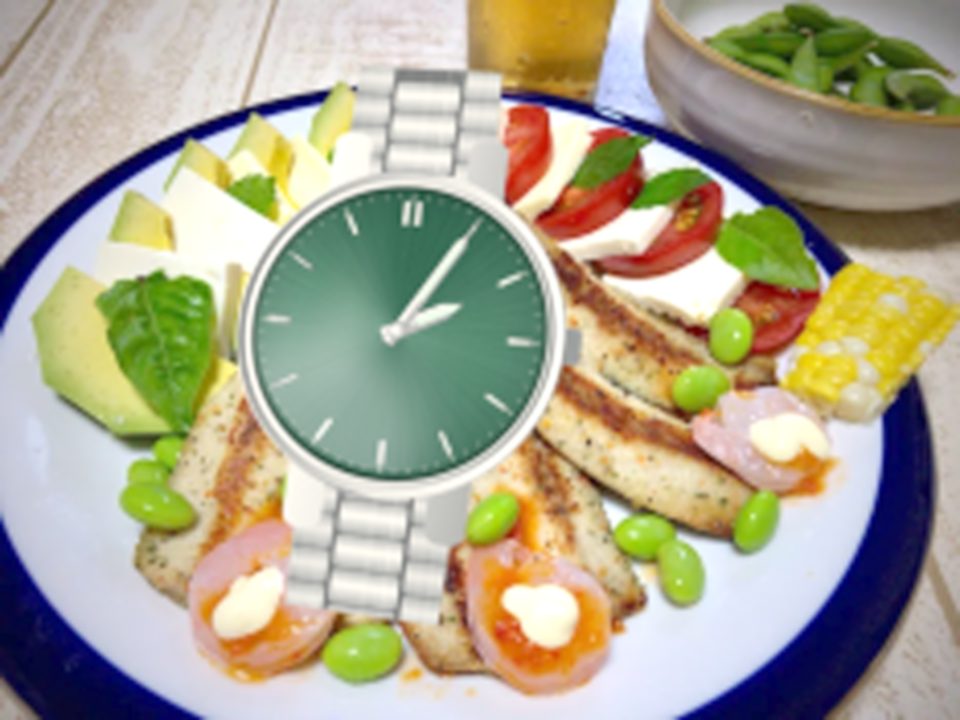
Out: 2:05
